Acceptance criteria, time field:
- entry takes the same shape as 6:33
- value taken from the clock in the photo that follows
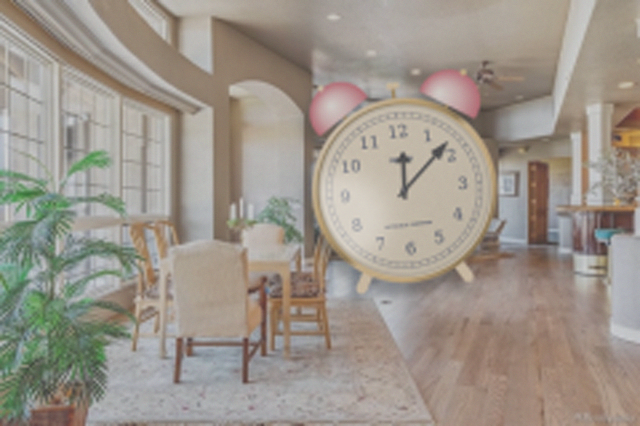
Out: 12:08
